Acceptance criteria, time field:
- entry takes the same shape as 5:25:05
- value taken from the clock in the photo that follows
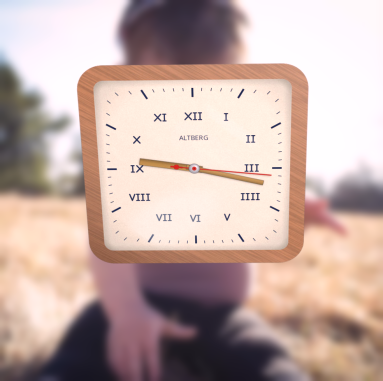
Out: 9:17:16
